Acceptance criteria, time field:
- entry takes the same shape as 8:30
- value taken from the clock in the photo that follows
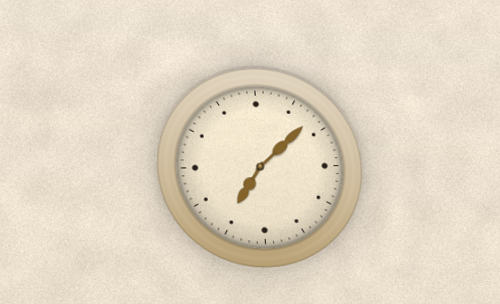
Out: 7:08
